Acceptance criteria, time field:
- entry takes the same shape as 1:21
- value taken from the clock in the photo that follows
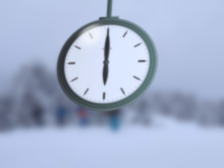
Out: 6:00
